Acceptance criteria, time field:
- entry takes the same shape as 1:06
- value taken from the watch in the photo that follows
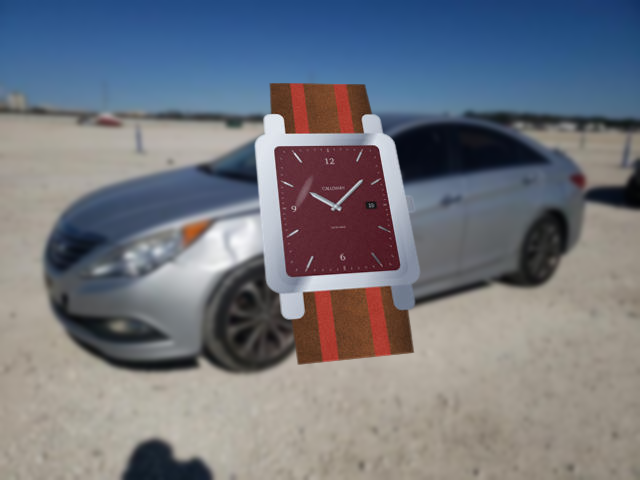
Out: 10:08
